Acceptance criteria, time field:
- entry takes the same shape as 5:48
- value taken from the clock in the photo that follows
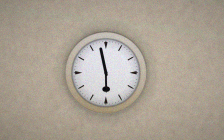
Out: 5:58
